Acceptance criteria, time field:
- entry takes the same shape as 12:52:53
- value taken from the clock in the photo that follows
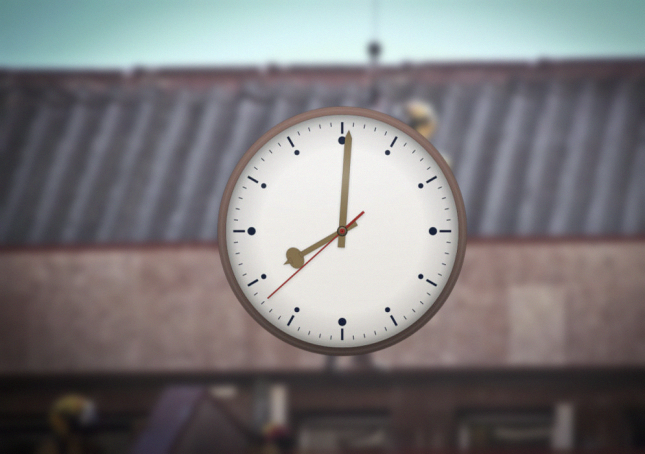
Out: 8:00:38
